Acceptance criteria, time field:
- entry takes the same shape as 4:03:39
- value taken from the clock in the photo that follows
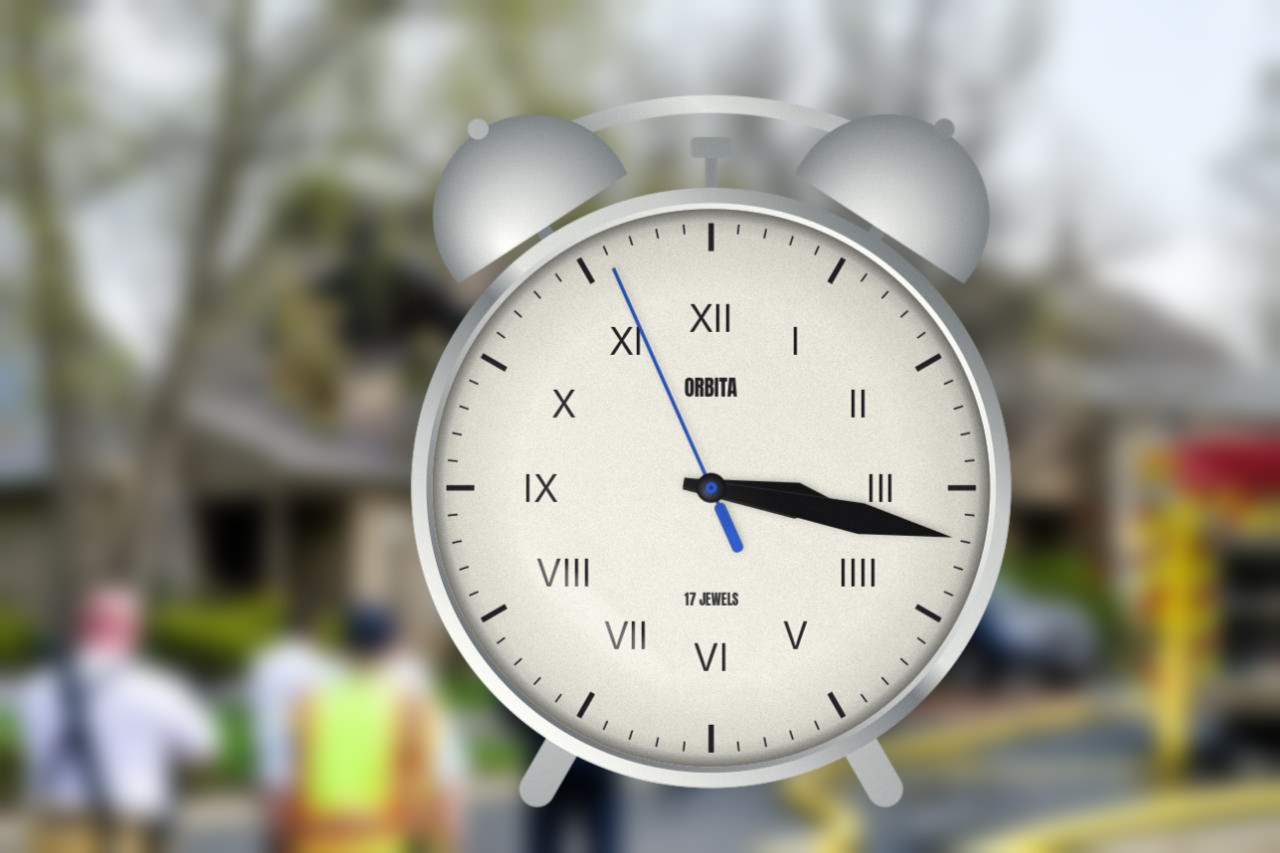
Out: 3:16:56
